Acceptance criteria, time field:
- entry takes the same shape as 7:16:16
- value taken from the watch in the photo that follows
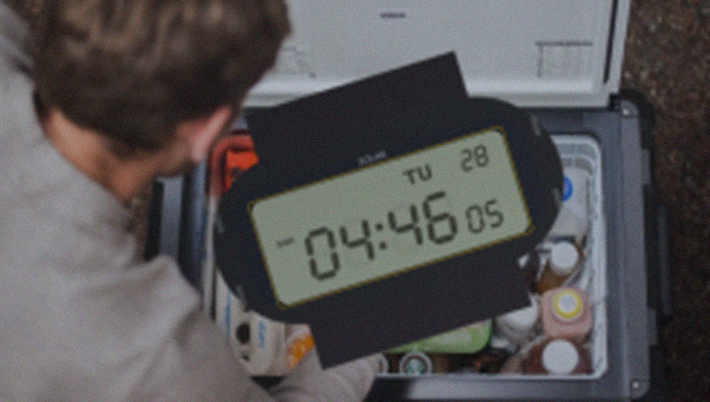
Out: 4:46:05
